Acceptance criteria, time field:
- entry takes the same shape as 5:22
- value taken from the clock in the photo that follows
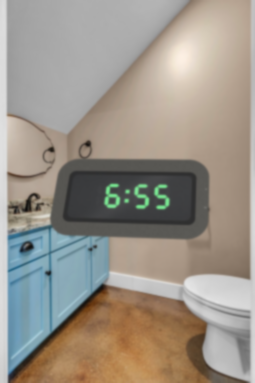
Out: 6:55
